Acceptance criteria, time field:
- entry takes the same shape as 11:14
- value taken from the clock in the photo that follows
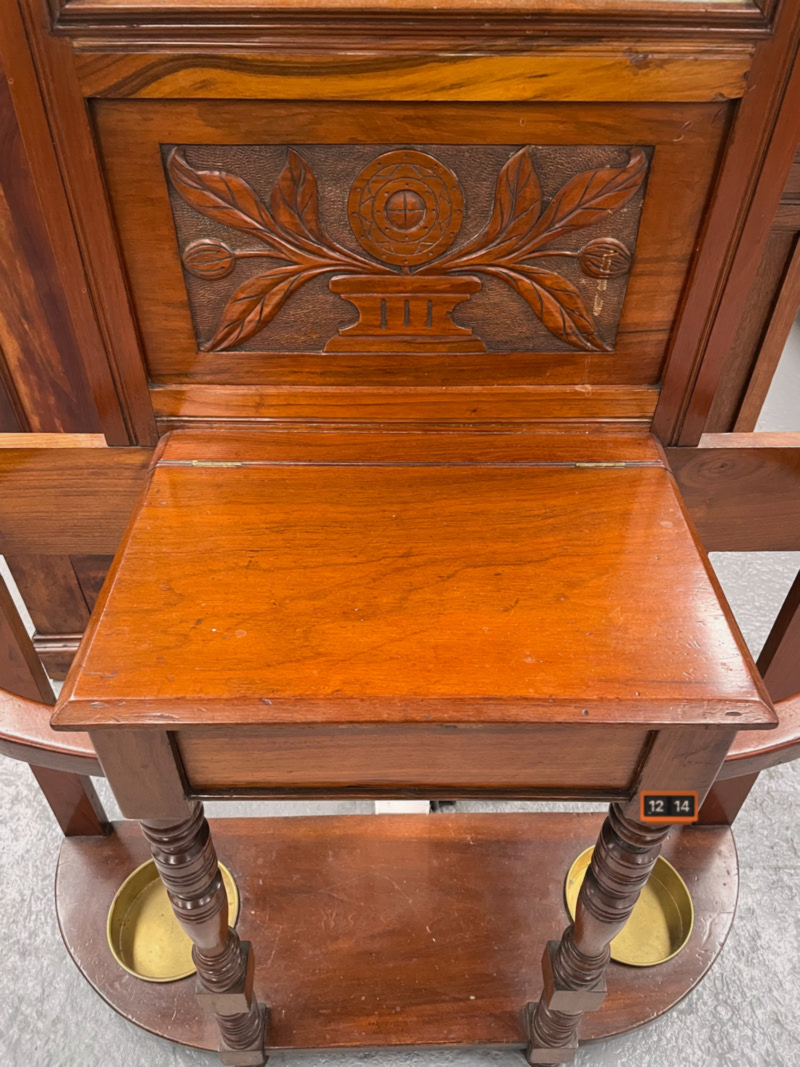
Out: 12:14
